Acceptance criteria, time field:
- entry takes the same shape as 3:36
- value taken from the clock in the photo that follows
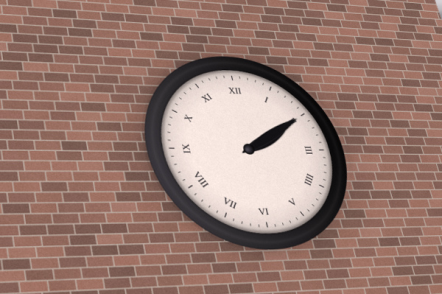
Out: 2:10
